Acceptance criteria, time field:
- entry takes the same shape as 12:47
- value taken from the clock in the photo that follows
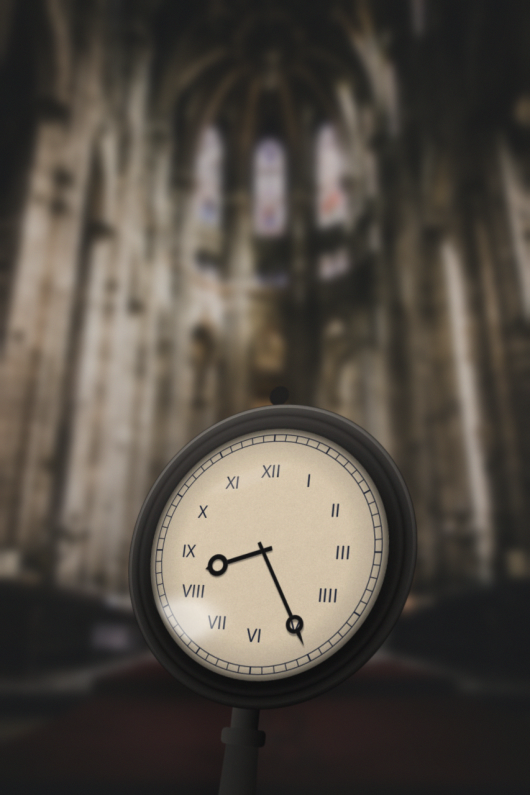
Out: 8:25
